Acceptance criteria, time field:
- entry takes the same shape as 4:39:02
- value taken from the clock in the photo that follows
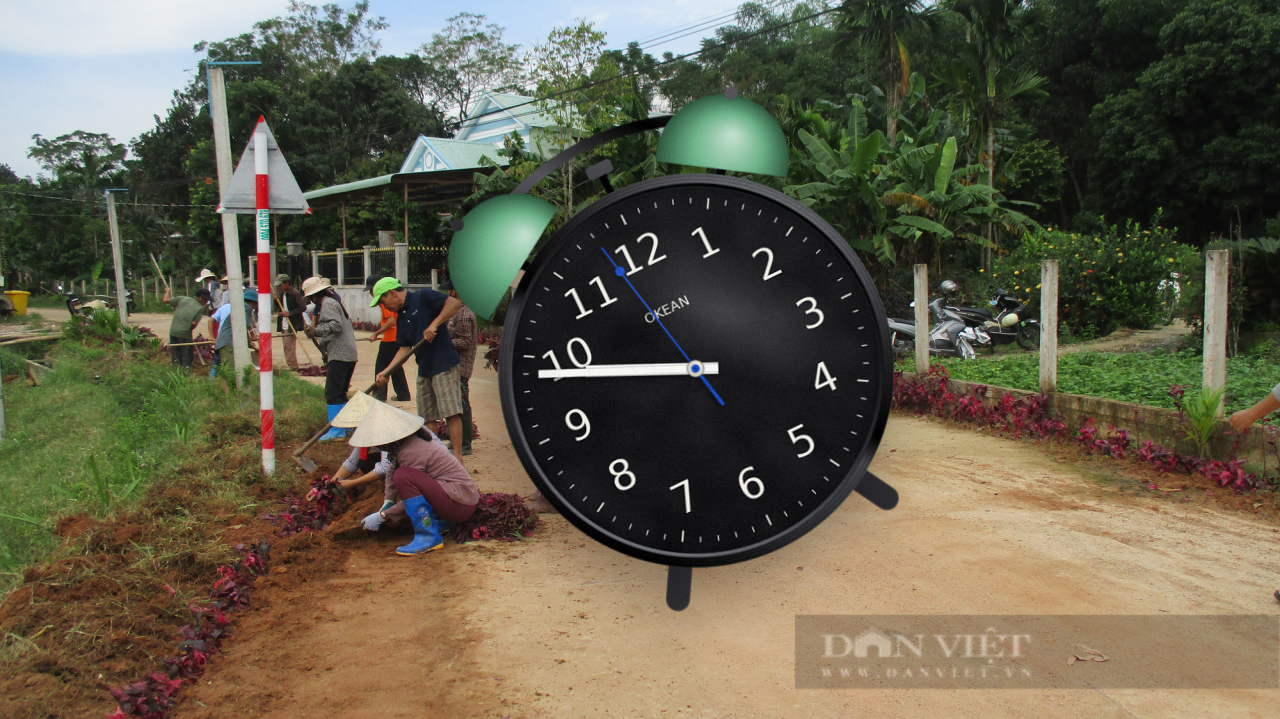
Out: 9:48:58
